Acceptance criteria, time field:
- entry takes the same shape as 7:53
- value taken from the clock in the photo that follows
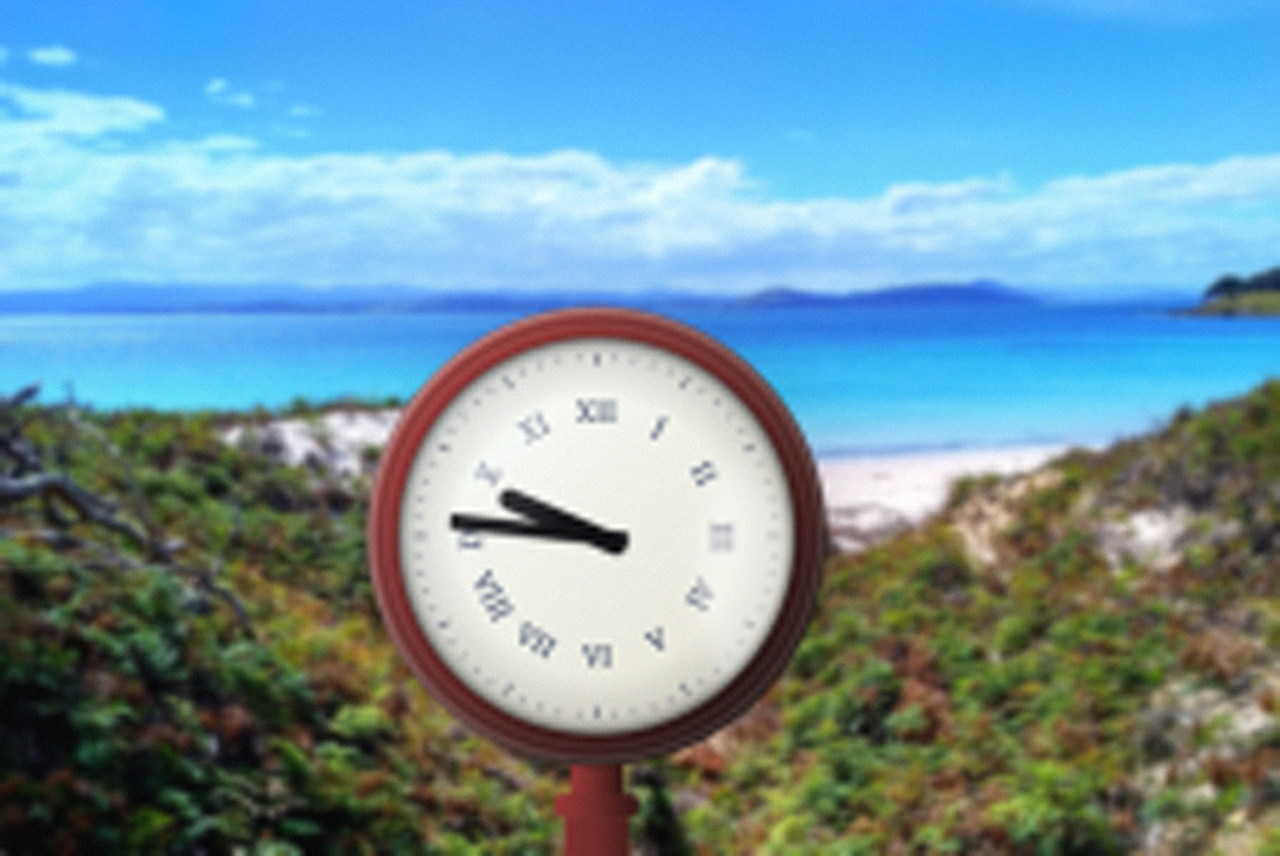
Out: 9:46
